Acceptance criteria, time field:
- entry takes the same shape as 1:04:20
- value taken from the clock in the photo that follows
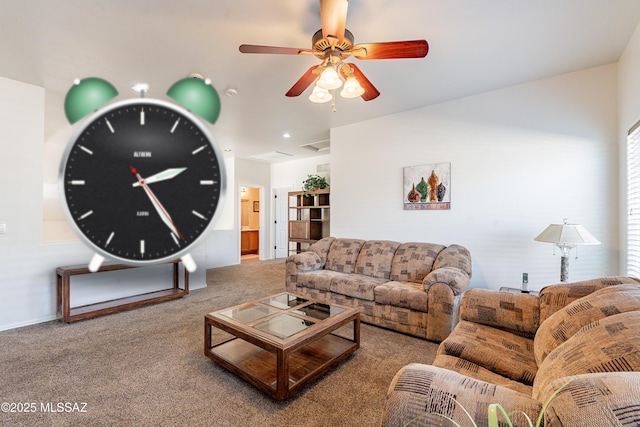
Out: 2:24:24
